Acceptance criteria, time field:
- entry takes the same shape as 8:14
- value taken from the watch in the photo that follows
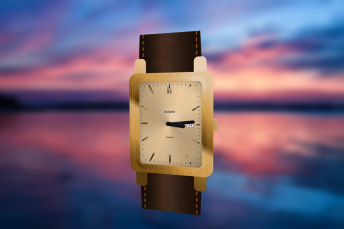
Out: 3:14
